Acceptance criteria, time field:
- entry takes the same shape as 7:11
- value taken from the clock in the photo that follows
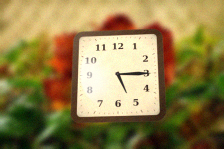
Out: 5:15
